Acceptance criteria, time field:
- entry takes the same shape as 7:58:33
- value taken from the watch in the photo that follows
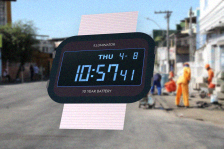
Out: 10:57:41
